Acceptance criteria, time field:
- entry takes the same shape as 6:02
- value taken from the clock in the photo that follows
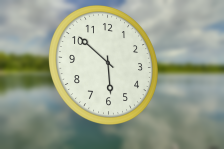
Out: 5:51
